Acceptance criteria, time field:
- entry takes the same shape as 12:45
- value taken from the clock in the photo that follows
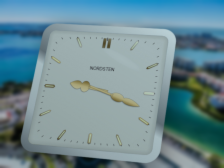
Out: 9:18
